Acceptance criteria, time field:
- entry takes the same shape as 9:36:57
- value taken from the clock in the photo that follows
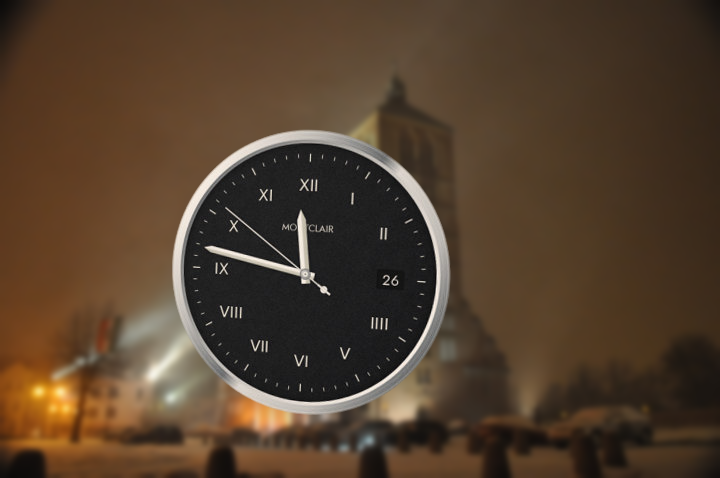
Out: 11:46:51
